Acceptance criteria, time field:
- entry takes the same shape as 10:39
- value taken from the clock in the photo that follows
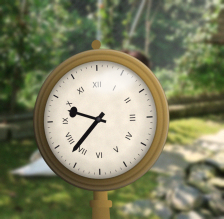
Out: 9:37
